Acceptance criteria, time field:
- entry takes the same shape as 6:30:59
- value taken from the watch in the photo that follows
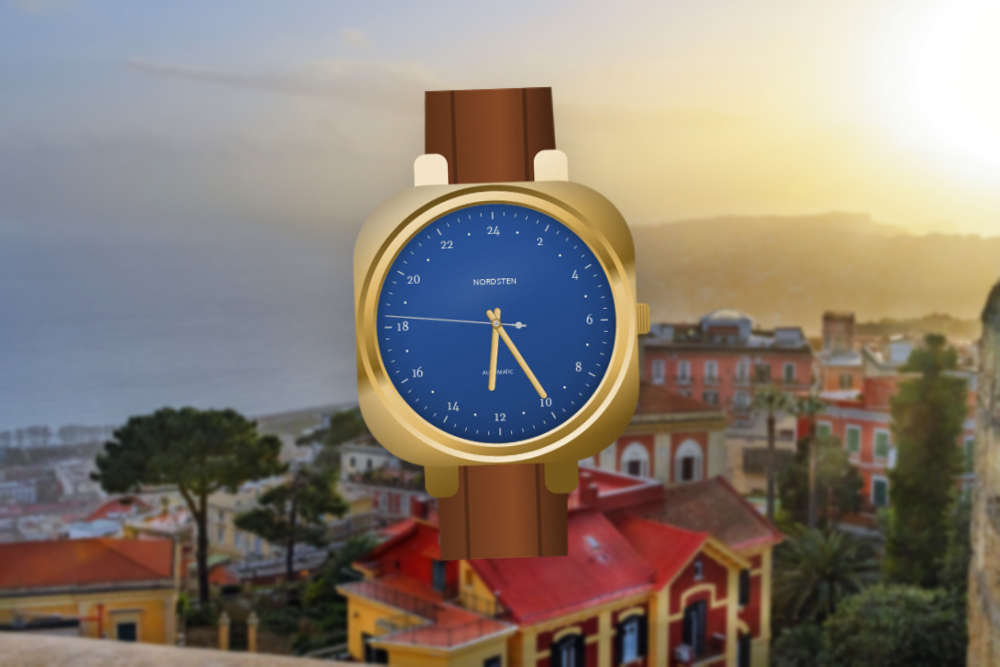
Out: 12:24:46
